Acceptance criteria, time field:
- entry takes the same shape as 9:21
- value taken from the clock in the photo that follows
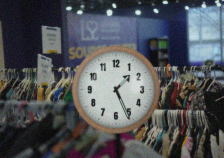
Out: 1:26
